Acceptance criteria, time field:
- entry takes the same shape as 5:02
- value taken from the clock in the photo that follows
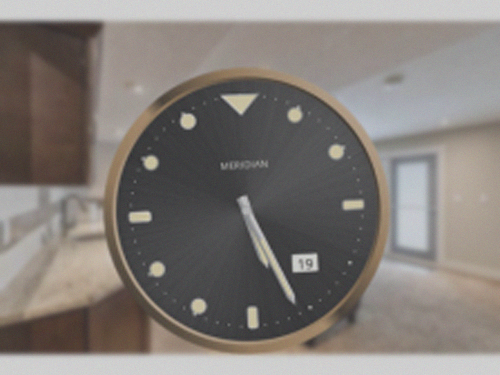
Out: 5:26
